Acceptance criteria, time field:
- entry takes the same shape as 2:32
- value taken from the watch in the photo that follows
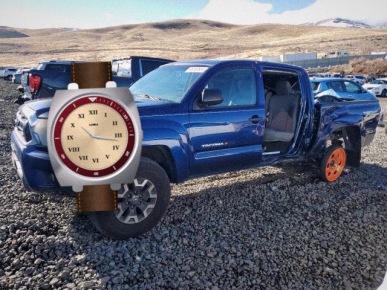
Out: 10:17
